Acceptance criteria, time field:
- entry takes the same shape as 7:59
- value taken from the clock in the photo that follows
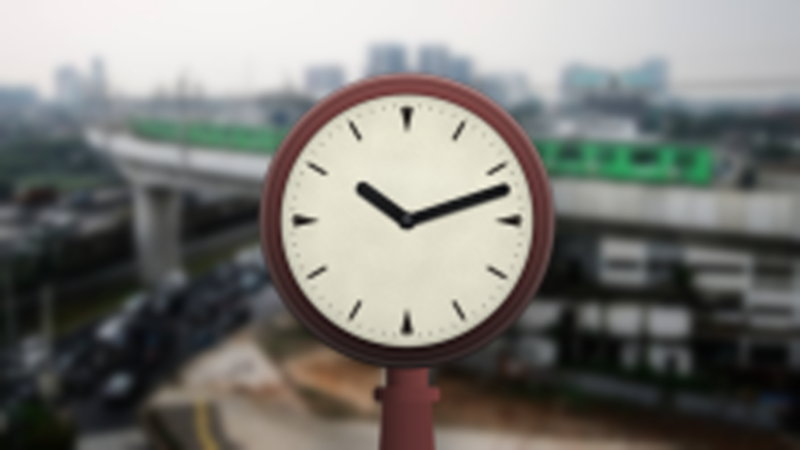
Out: 10:12
